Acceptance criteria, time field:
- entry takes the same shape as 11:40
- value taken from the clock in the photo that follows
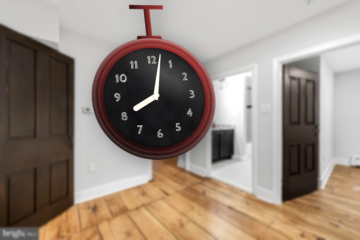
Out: 8:02
